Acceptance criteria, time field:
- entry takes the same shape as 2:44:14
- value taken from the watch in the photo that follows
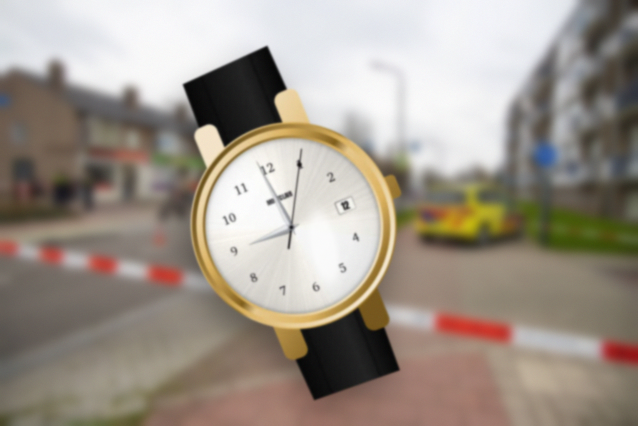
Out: 8:59:05
